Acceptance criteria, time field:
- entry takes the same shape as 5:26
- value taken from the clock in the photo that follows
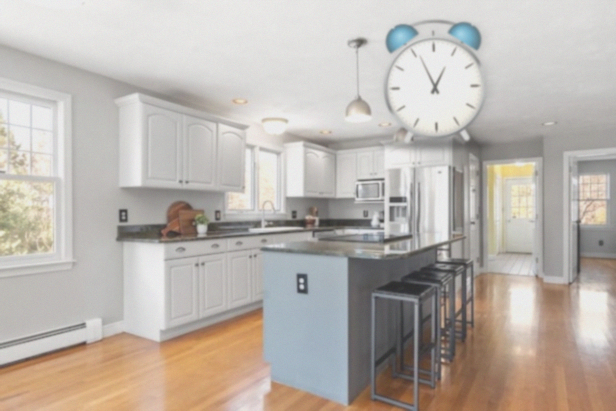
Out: 12:56
